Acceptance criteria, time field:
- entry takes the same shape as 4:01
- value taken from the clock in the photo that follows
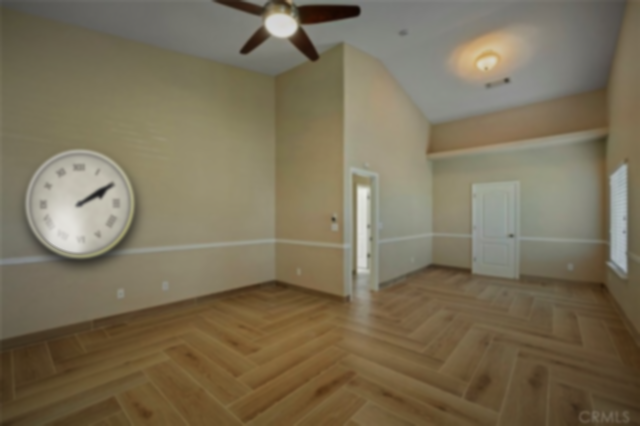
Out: 2:10
